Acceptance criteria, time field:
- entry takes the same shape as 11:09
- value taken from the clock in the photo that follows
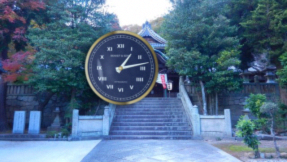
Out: 1:13
